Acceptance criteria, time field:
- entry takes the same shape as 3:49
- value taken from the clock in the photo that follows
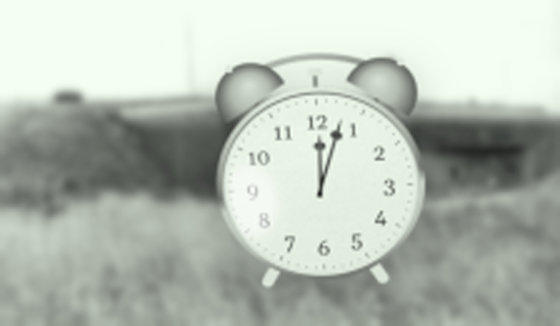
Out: 12:03
